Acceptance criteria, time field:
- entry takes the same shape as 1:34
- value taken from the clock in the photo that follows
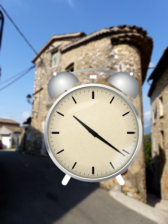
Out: 10:21
